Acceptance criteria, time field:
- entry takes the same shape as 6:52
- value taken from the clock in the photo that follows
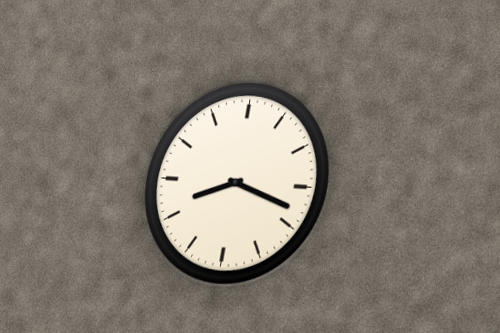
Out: 8:18
